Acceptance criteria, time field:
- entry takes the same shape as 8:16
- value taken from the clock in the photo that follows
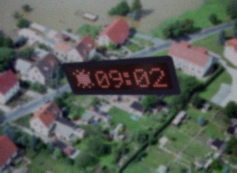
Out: 9:02
